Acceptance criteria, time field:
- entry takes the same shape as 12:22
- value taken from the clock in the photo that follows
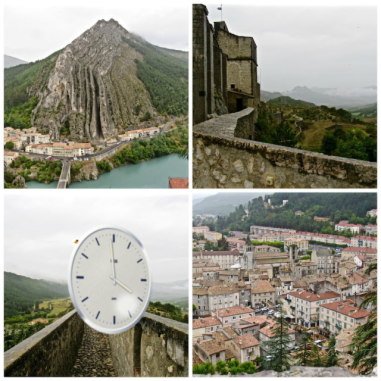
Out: 3:59
